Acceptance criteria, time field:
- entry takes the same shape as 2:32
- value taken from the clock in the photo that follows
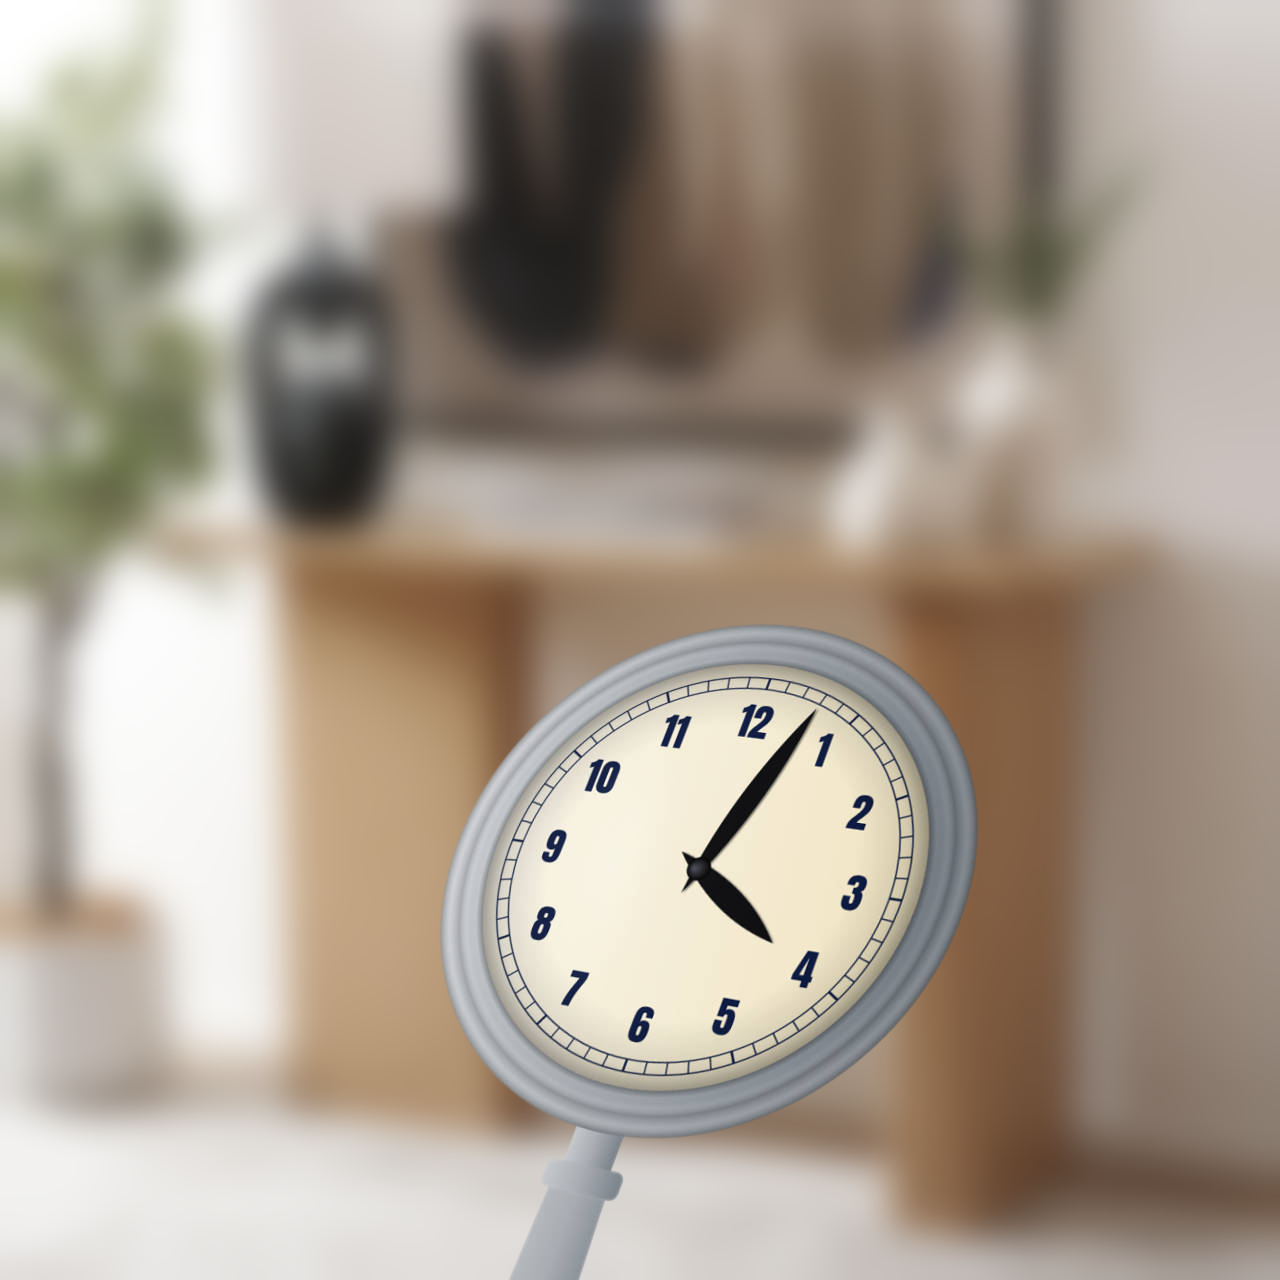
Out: 4:03
